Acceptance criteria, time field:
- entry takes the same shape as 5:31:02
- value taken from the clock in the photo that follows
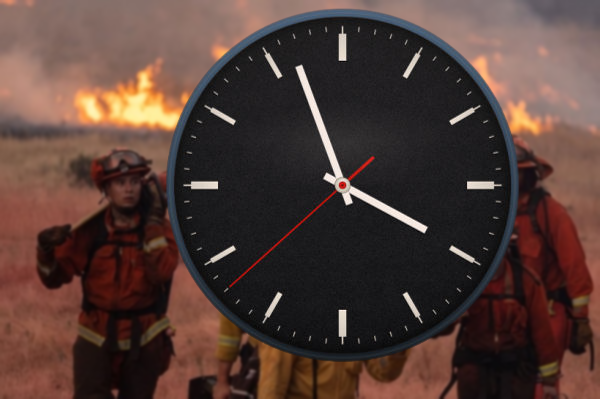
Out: 3:56:38
